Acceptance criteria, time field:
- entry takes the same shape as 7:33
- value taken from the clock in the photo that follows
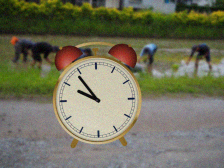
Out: 9:54
